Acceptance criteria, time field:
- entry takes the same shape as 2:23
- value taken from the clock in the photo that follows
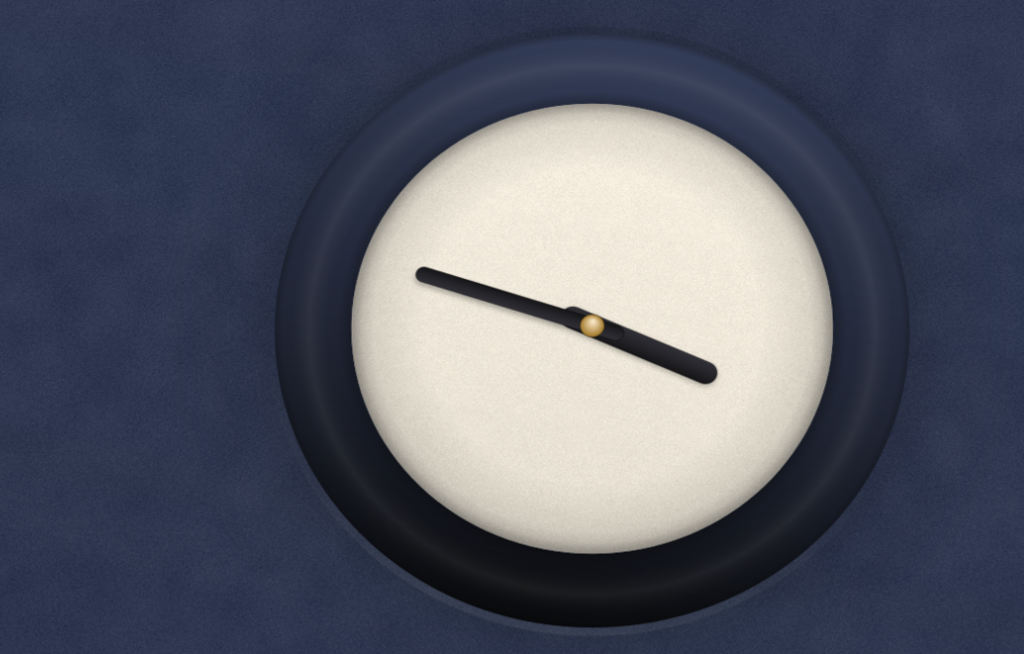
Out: 3:48
